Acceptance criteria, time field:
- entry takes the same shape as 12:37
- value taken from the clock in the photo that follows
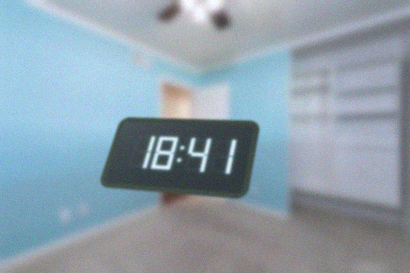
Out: 18:41
